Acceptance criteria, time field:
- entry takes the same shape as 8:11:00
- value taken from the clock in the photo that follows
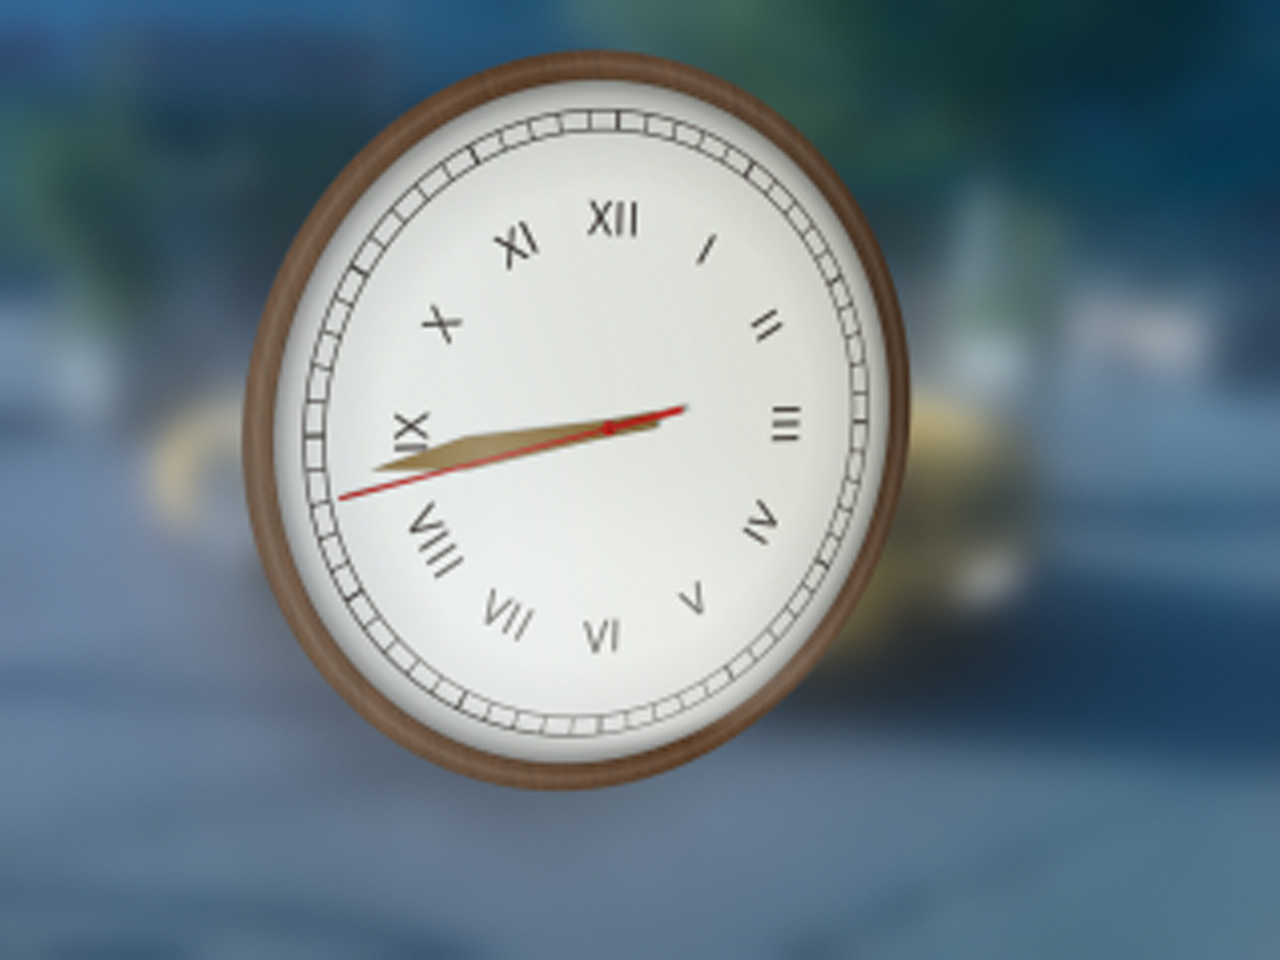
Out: 8:43:43
